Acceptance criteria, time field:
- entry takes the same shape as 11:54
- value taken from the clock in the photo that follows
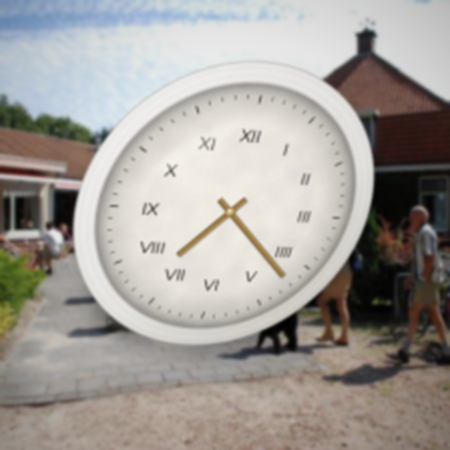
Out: 7:22
